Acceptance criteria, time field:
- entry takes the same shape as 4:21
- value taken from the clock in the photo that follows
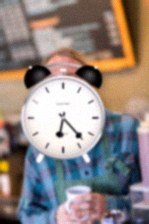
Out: 6:23
